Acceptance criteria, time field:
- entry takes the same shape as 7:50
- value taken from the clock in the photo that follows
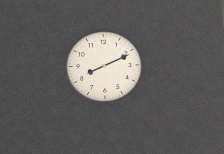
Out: 8:11
